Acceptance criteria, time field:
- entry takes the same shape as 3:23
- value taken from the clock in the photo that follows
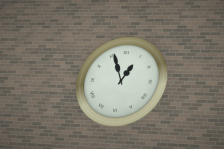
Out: 12:56
